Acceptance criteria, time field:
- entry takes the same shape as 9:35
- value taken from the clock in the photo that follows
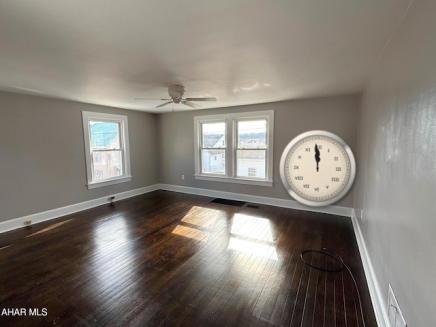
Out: 11:59
